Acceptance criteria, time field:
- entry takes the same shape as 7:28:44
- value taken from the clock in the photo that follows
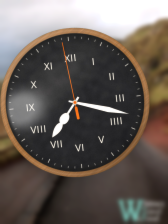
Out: 7:17:59
